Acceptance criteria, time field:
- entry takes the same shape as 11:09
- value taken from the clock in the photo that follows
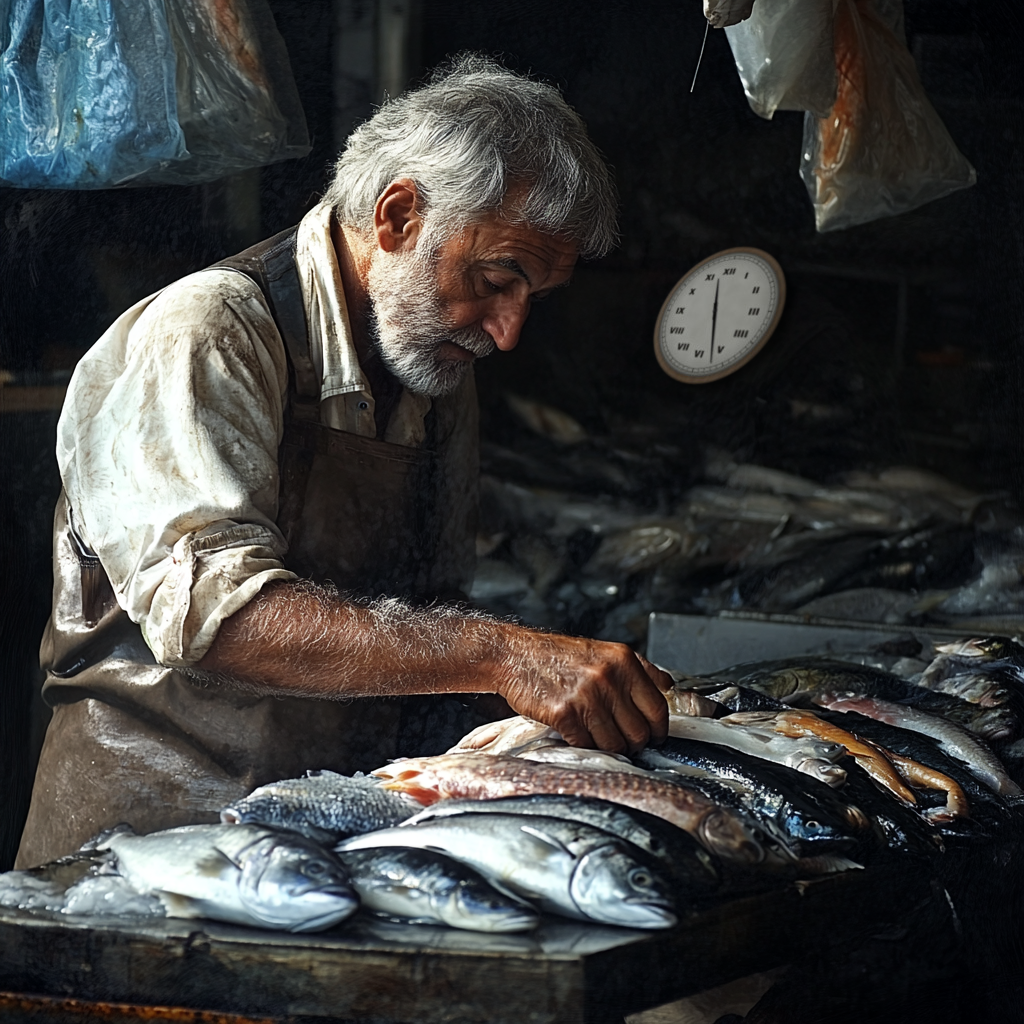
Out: 11:27
